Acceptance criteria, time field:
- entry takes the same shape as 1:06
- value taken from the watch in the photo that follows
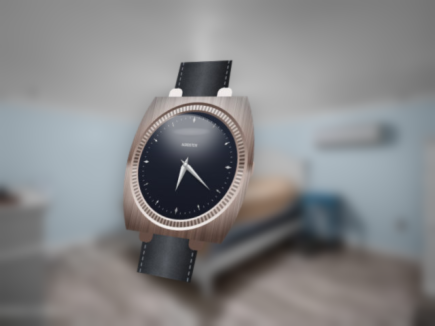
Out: 6:21
